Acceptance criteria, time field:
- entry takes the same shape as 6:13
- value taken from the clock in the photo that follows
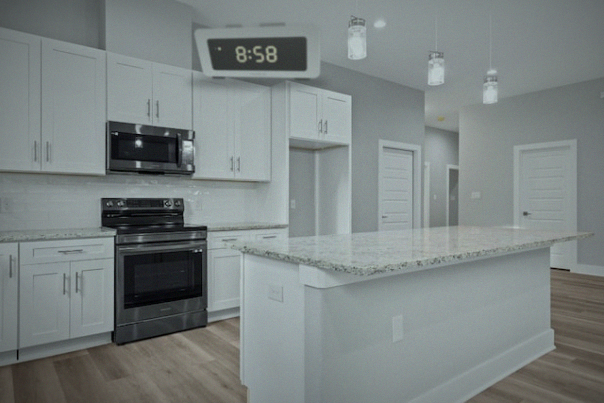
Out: 8:58
